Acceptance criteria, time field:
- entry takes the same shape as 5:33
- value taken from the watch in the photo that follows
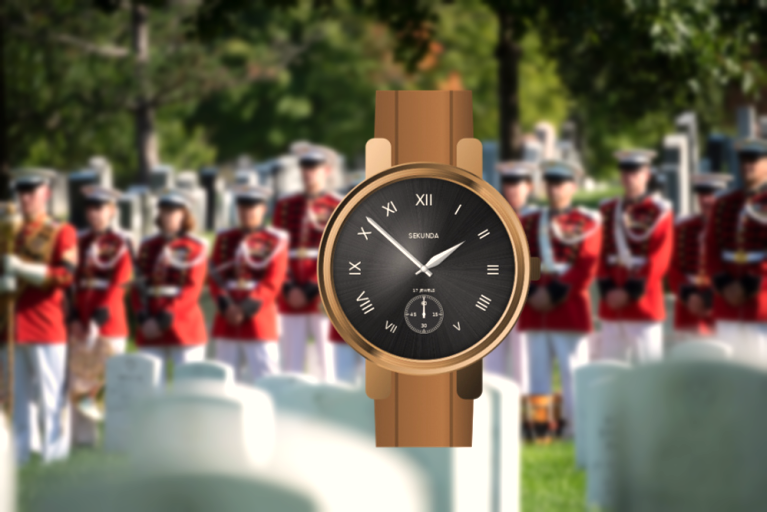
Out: 1:52
